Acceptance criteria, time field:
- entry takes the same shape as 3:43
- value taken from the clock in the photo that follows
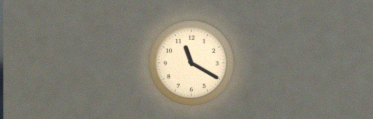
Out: 11:20
